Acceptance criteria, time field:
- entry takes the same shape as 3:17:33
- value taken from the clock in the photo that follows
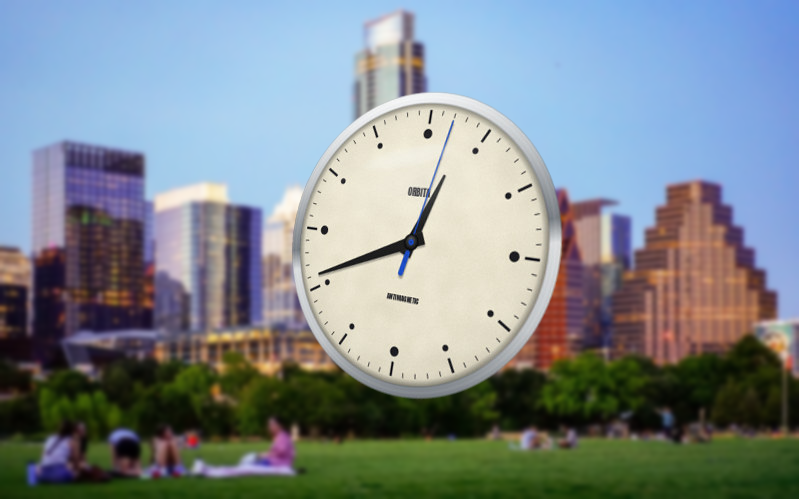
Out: 12:41:02
